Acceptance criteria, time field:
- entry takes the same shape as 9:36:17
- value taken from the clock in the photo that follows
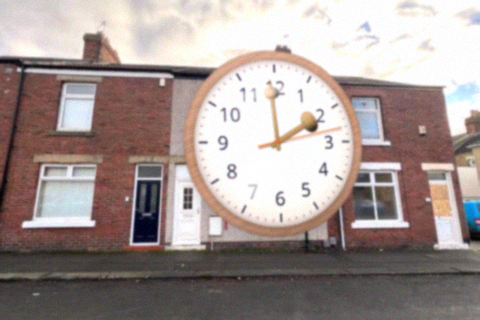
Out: 1:59:13
